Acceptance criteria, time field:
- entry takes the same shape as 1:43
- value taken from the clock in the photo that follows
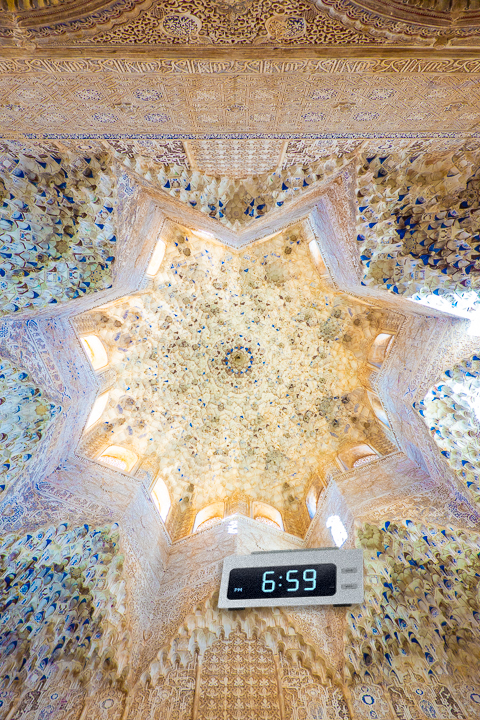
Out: 6:59
